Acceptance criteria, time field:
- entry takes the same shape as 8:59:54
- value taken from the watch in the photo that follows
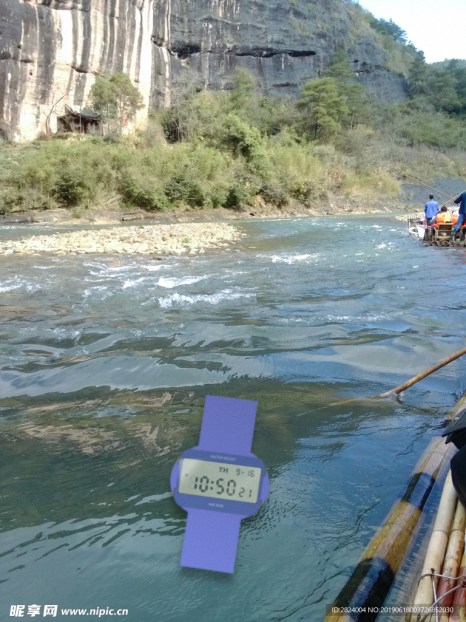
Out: 10:50:21
